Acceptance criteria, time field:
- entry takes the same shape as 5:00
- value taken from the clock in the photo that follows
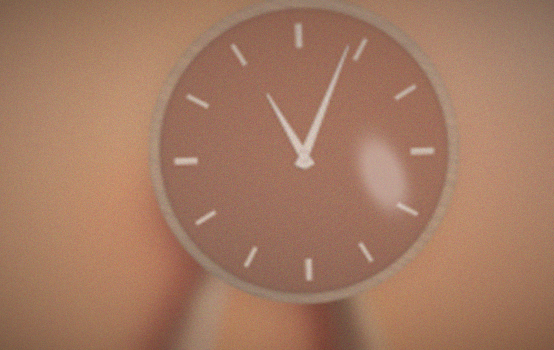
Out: 11:04
